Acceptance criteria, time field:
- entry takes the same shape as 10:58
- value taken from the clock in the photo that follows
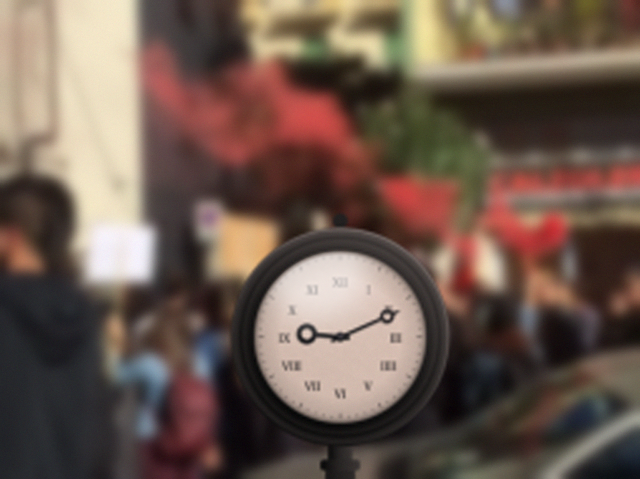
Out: 9:11
